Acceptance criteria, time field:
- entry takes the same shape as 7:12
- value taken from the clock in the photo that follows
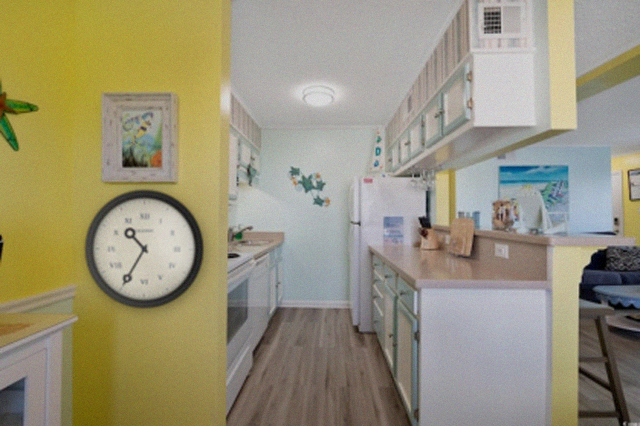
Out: 10:35
